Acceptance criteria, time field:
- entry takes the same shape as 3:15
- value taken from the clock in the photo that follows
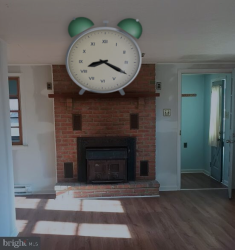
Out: 8:20
